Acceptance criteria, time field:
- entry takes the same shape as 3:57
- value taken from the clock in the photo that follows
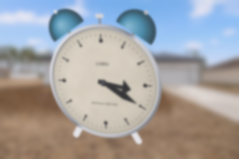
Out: 3:20
